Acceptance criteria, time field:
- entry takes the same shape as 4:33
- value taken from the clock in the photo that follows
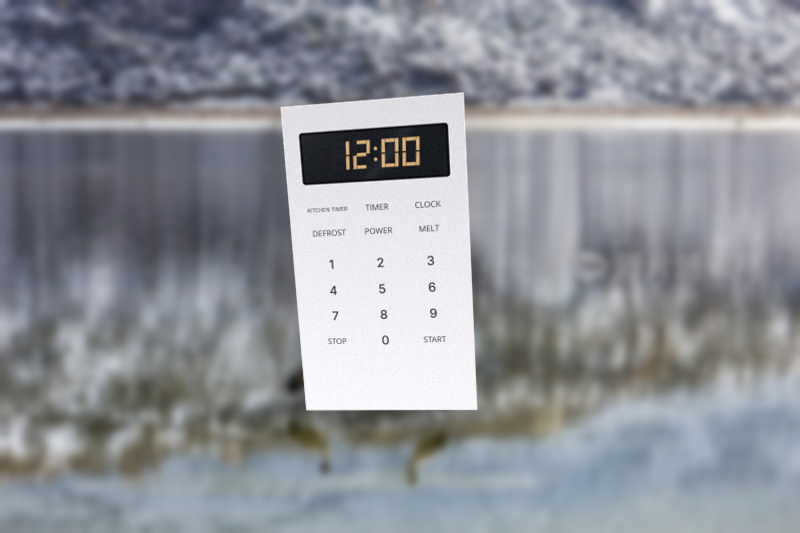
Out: 12:00
